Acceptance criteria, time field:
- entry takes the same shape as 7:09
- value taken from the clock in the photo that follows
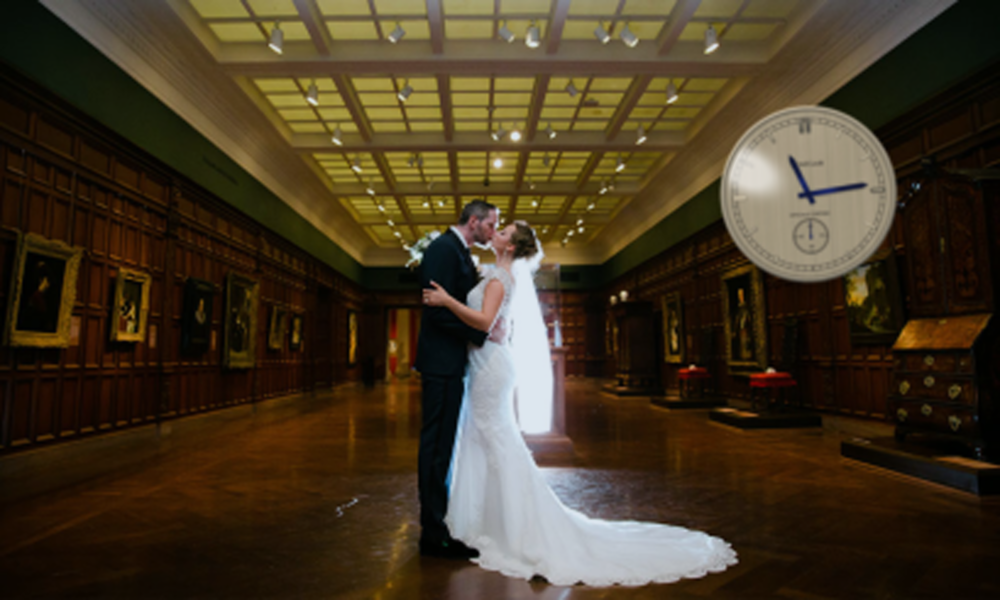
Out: 11:14
